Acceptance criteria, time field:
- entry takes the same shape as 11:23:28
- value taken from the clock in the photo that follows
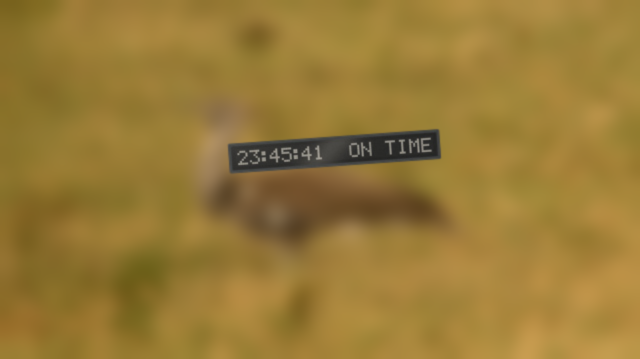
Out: 23:45:41
